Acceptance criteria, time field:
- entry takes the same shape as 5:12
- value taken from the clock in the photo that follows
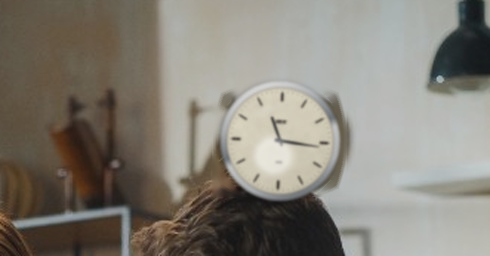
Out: 11:16
